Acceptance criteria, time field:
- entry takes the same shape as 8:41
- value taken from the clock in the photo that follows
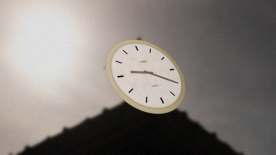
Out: 9:20
